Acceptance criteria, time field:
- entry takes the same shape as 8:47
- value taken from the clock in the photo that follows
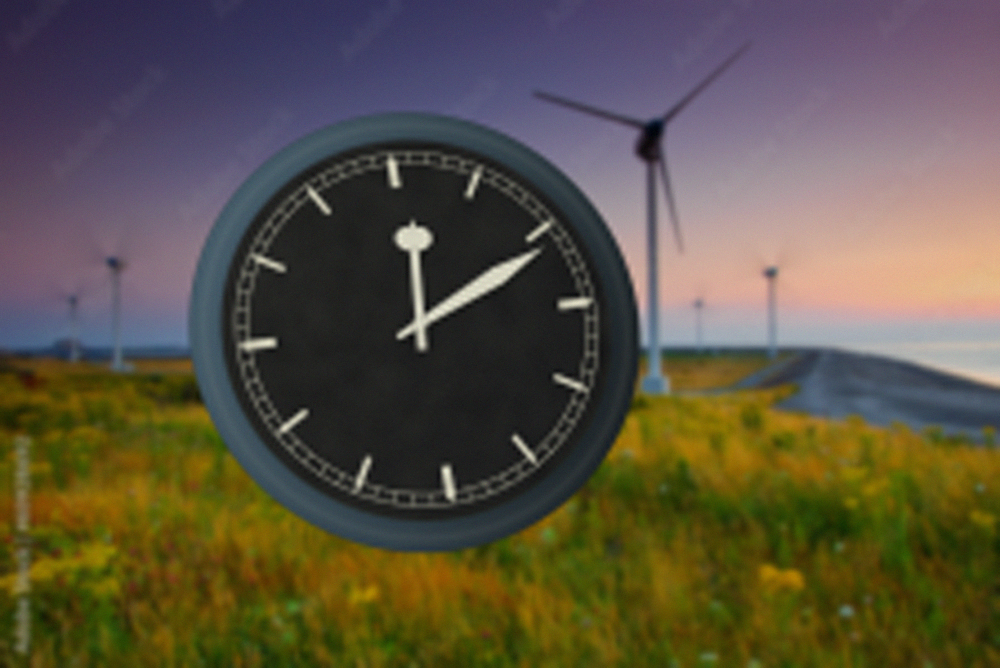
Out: 12:11
